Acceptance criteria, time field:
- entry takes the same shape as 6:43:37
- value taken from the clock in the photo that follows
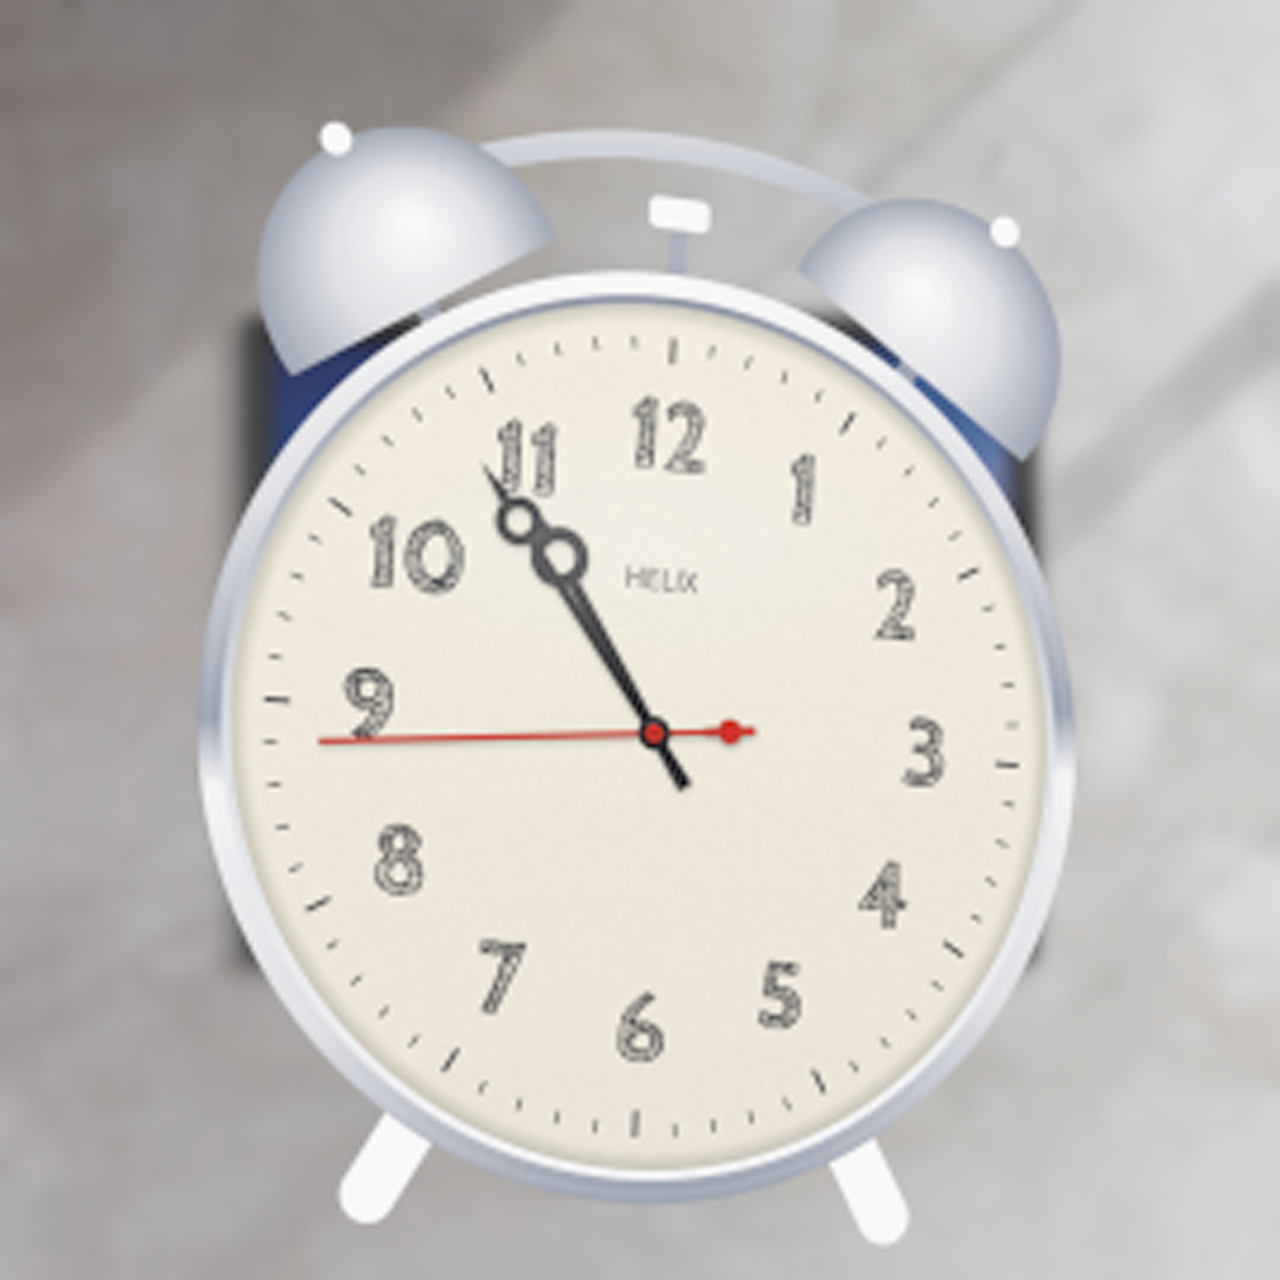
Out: 10:53:44
